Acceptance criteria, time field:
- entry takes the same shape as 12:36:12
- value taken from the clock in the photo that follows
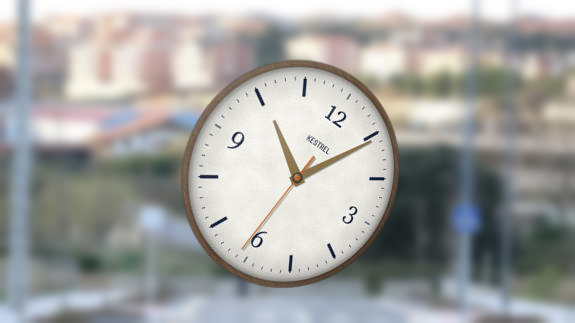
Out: 10:05:31
